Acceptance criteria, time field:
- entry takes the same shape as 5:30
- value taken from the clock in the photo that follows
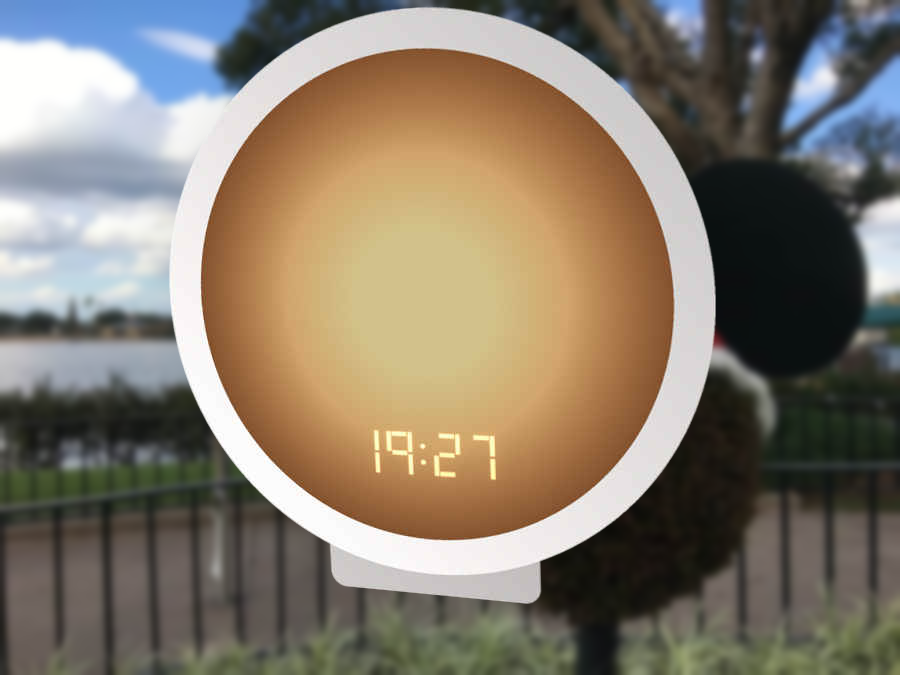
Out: 19:27
